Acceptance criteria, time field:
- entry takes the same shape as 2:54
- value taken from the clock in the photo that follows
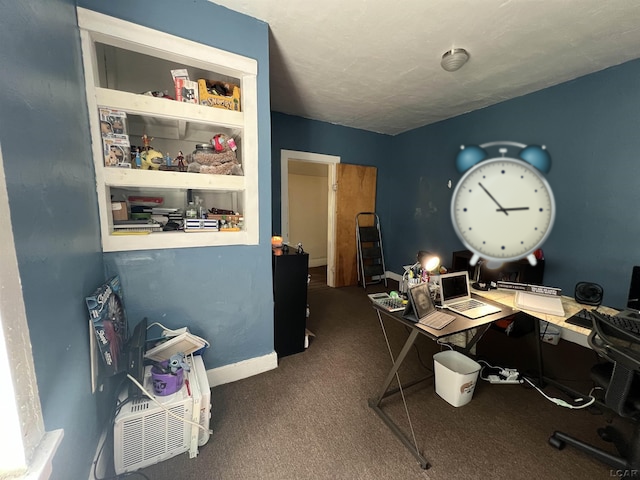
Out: 2:53
